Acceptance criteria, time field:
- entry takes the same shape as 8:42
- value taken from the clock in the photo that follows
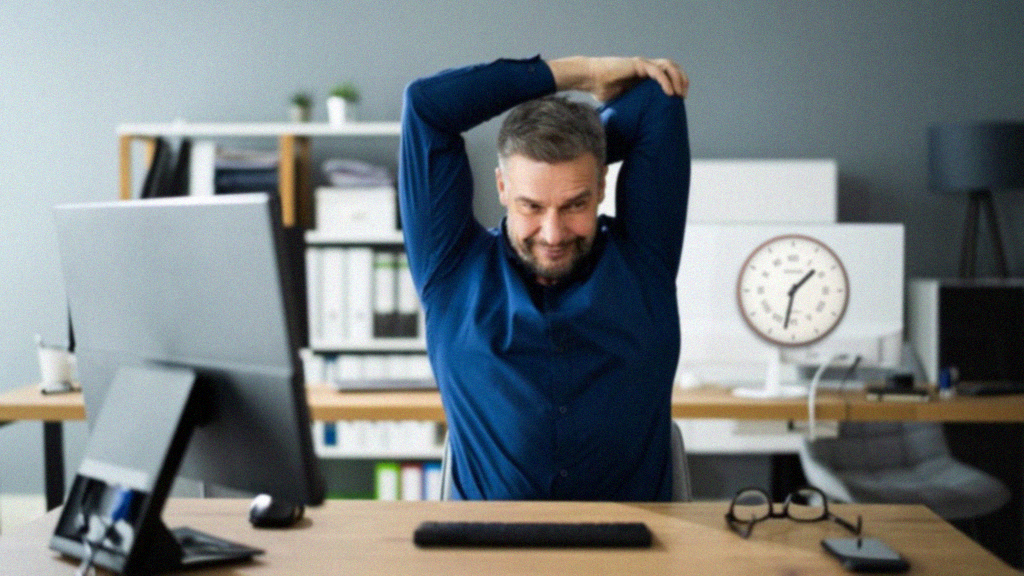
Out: 1:32
